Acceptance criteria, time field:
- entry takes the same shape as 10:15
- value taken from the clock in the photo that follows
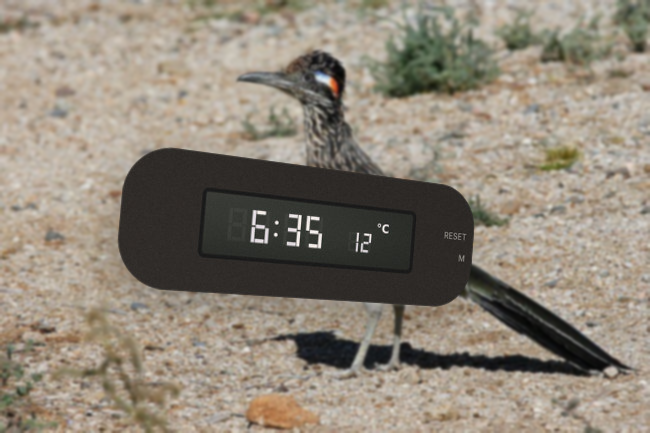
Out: 6:35
